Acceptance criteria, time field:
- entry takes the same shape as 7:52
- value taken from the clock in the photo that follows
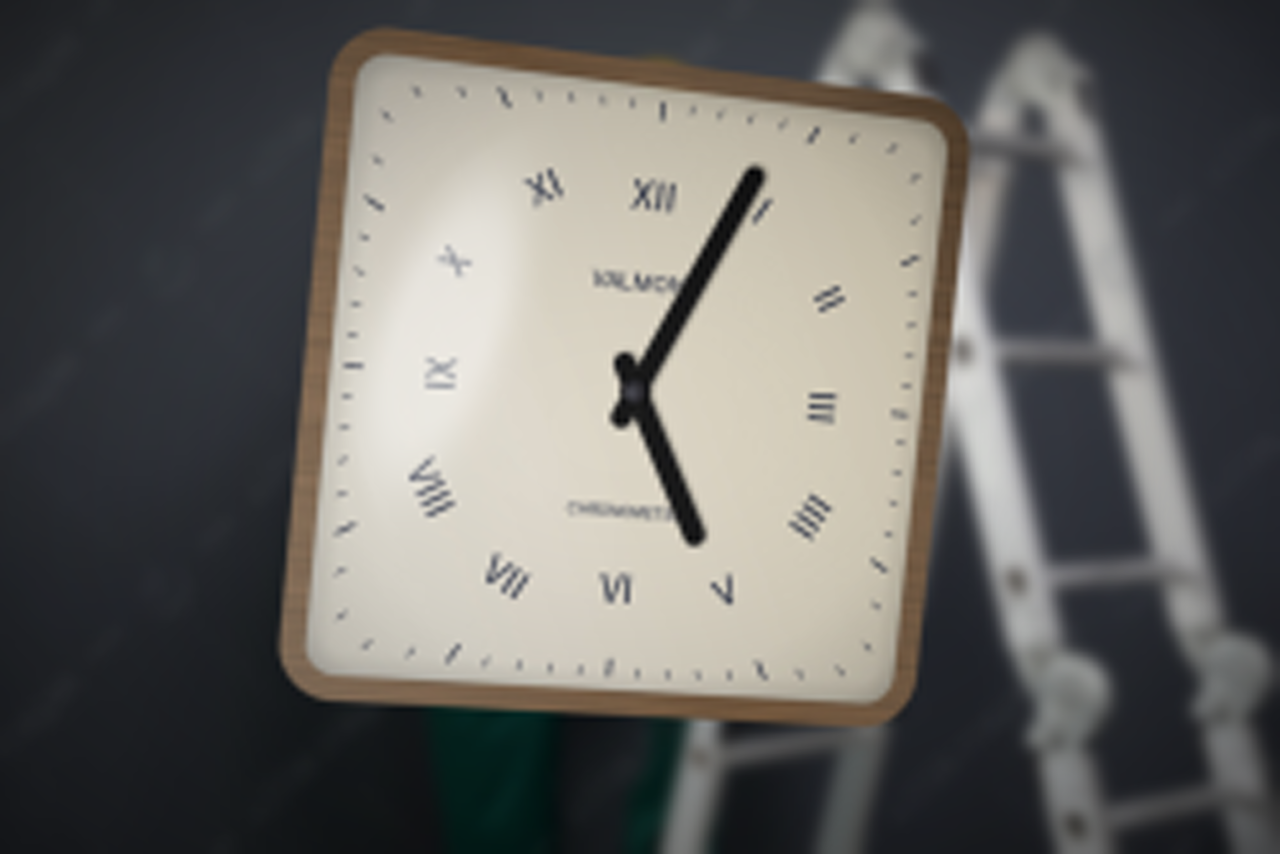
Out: 5:04
